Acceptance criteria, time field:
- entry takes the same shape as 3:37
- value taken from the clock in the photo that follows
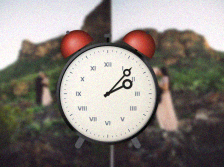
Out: 2:07
